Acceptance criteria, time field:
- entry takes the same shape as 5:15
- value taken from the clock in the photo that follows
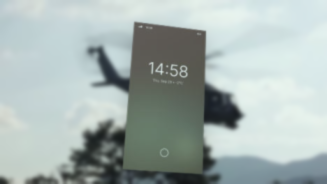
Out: 14:58
